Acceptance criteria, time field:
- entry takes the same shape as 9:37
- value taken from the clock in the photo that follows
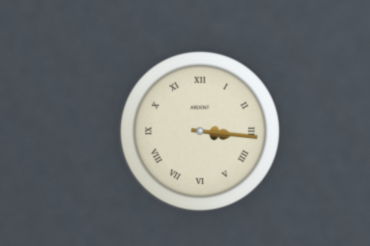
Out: 3:16
